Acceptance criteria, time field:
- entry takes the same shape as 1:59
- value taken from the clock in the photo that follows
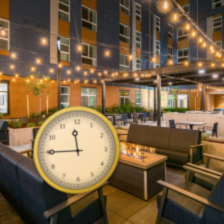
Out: 11:45
